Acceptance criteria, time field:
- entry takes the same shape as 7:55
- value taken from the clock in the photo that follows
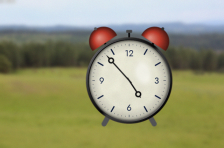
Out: 4:53
